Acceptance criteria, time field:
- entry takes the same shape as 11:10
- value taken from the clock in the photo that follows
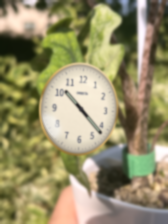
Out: 10:22
